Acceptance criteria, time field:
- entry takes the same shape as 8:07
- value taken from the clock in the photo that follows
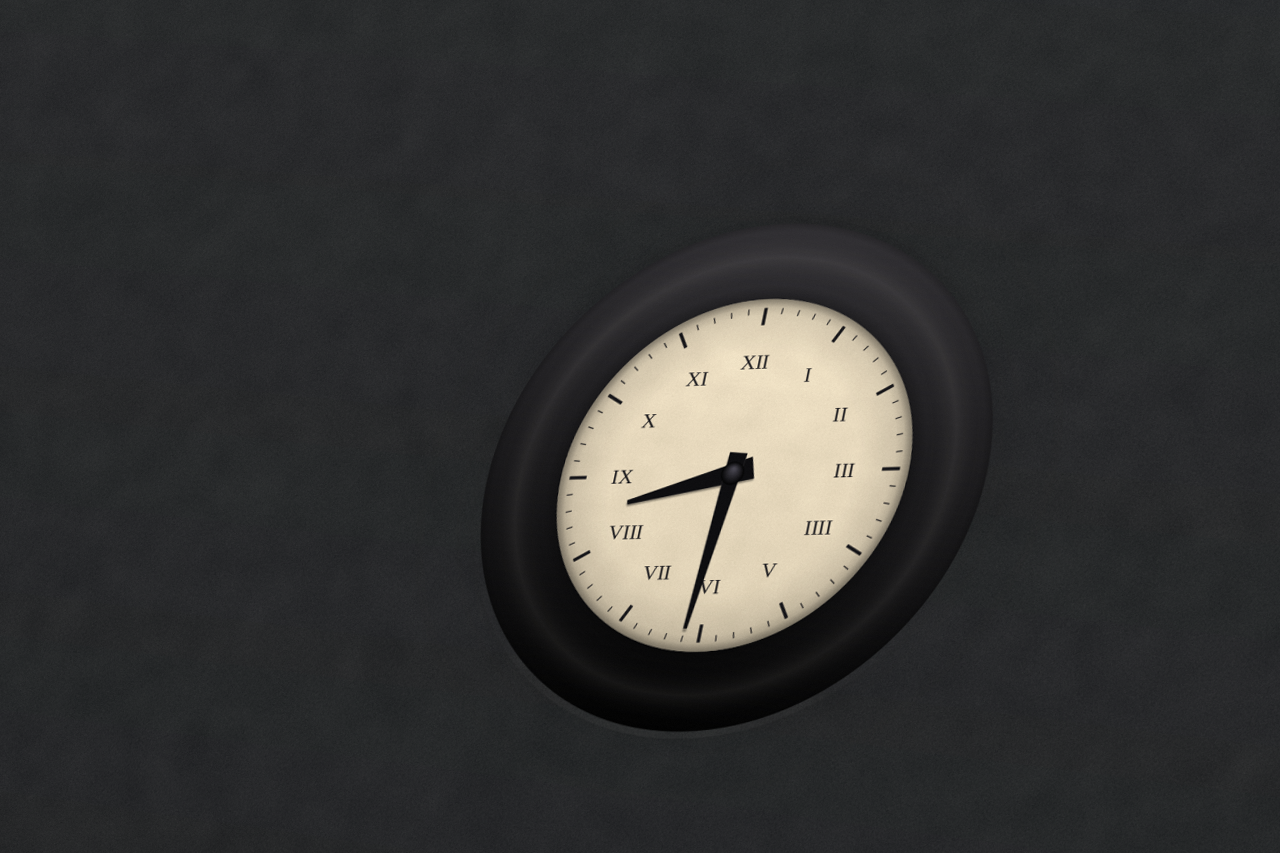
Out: 8:31
